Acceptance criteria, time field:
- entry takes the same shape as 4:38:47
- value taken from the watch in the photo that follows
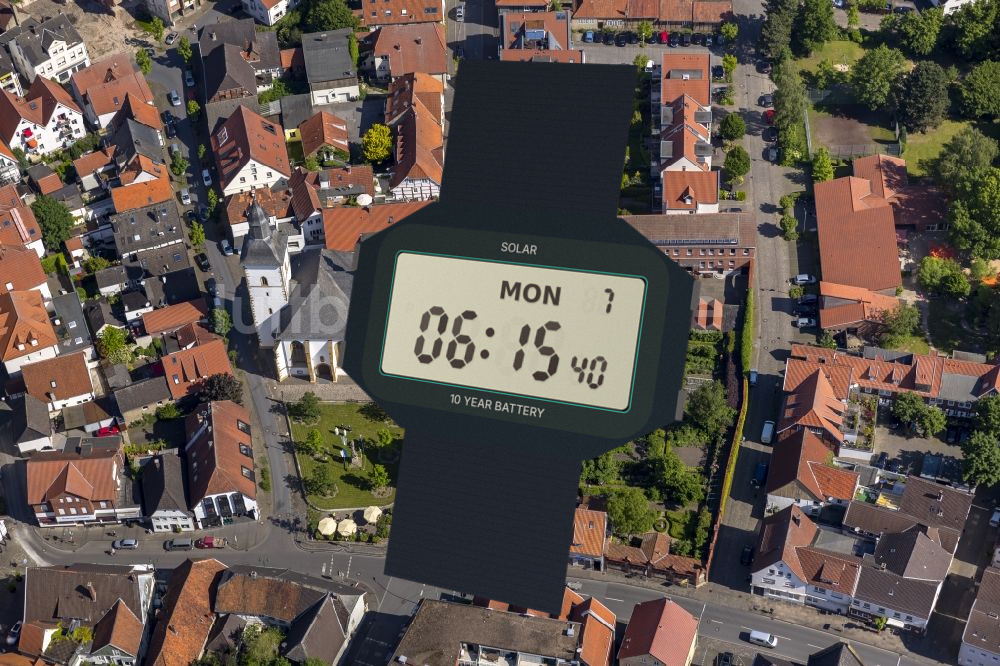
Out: 6:15:40
